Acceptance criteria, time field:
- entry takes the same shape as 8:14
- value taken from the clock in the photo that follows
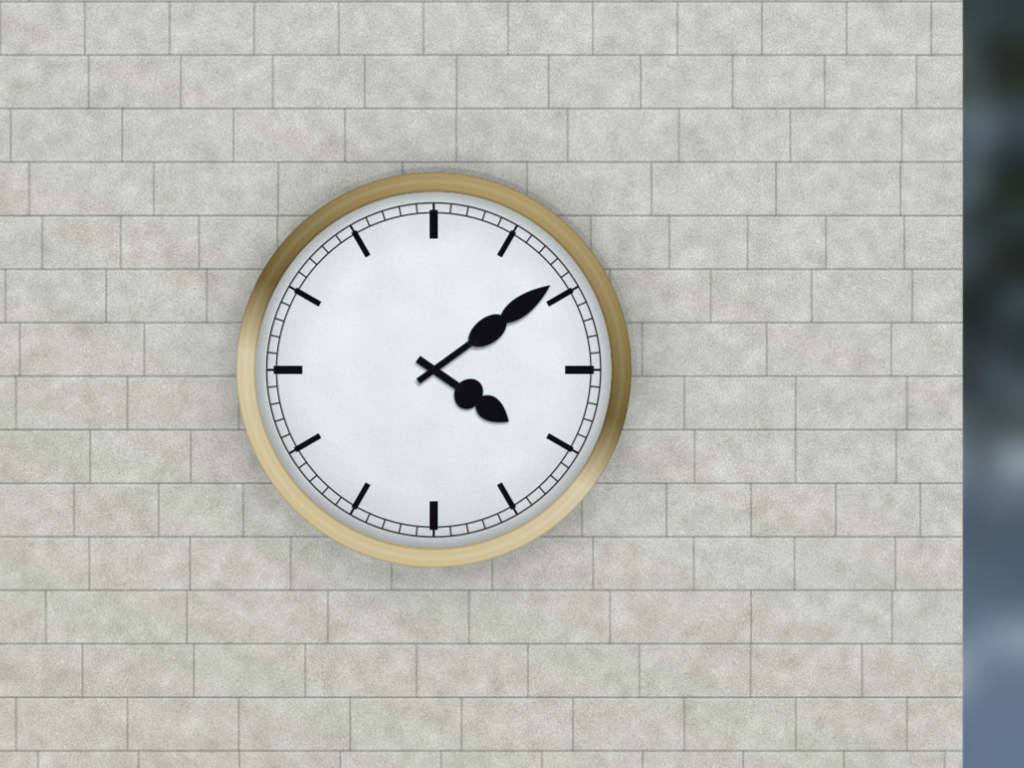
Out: 4:09
